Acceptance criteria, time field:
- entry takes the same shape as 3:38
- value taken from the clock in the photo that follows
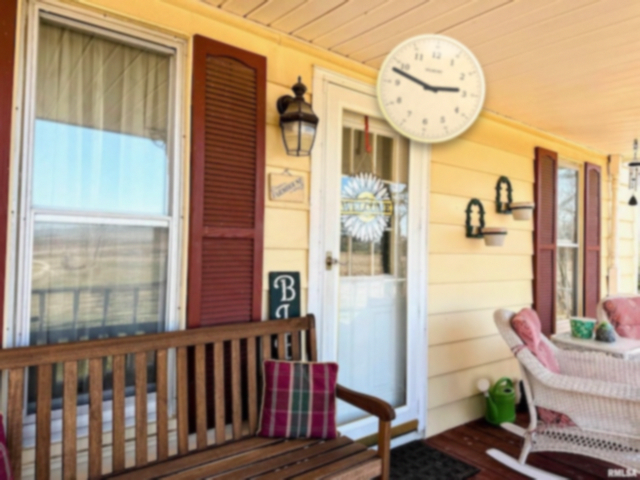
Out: 2:48
